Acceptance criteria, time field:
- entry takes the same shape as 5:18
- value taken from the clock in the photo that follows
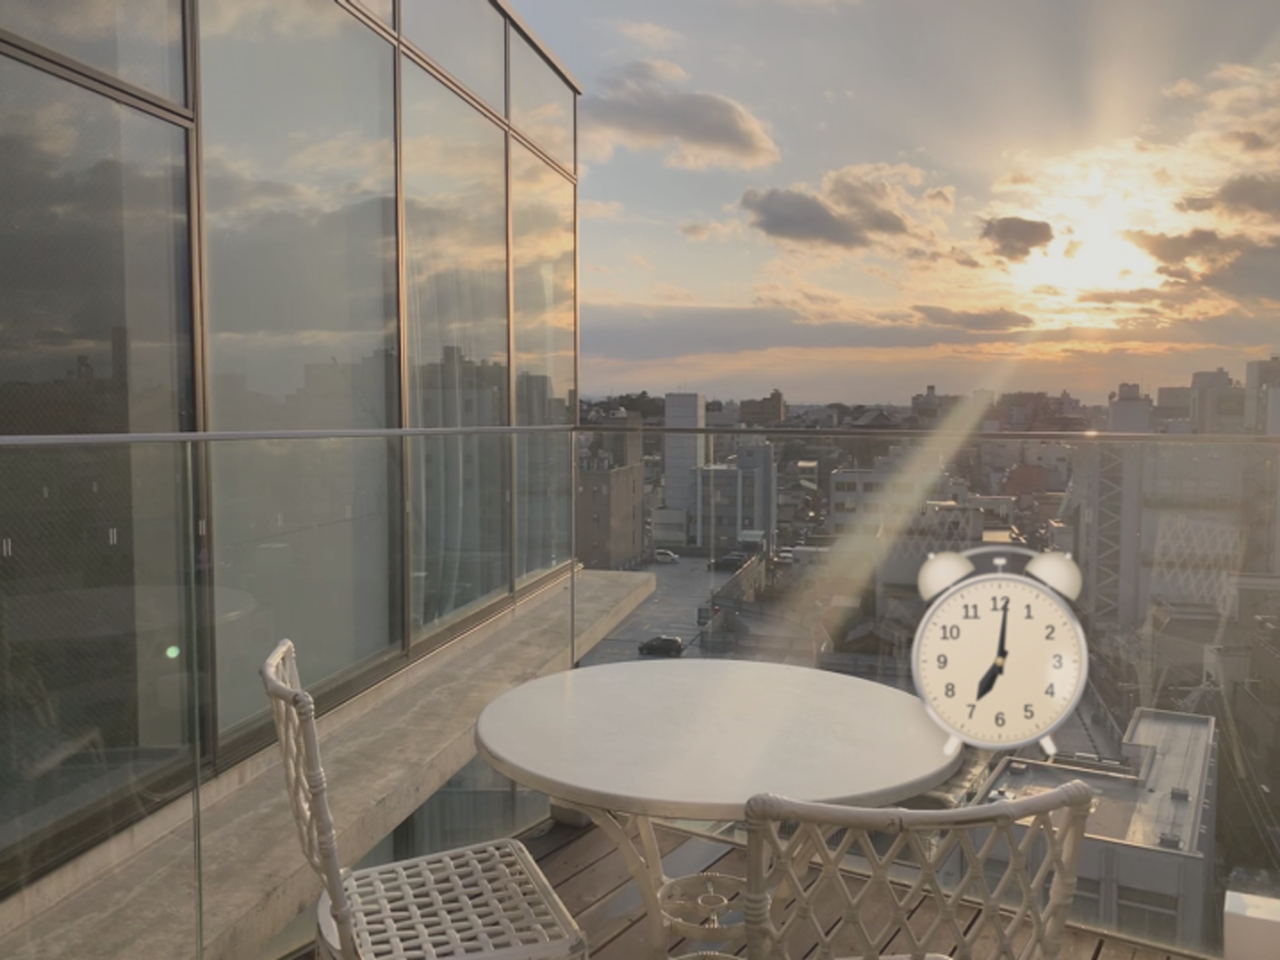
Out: 7:01
